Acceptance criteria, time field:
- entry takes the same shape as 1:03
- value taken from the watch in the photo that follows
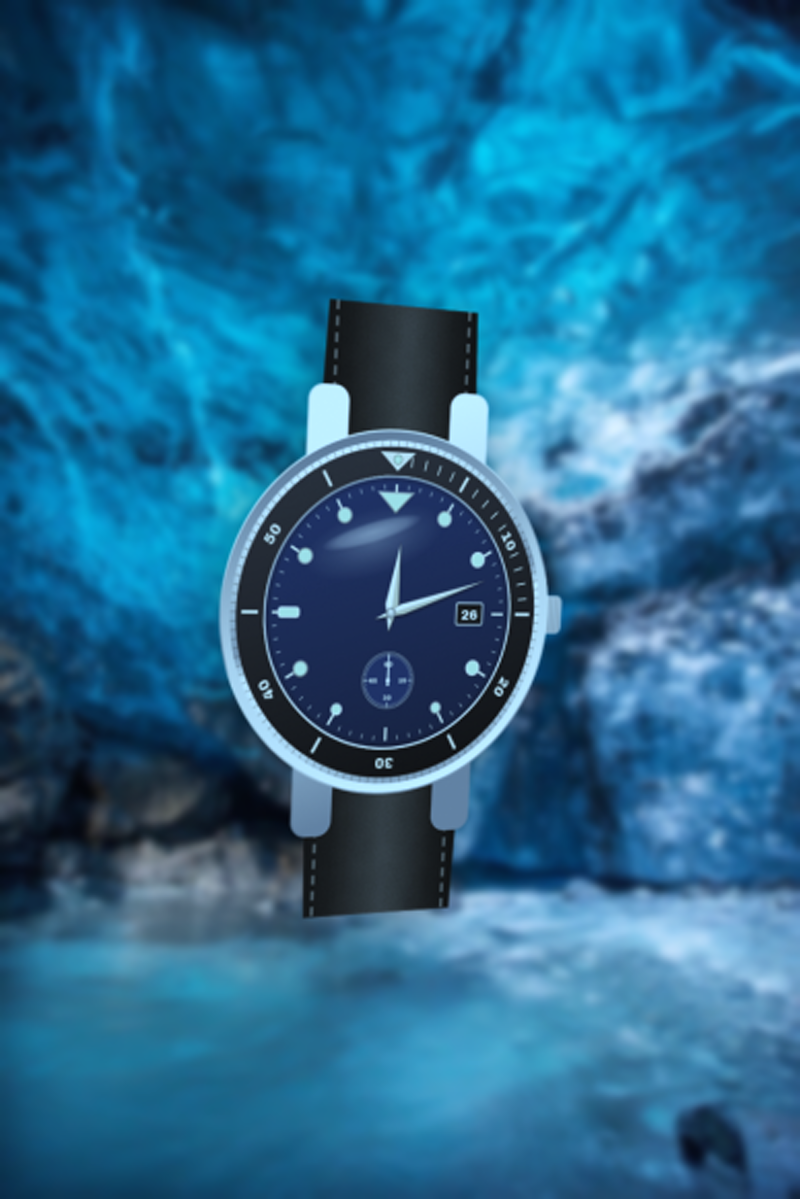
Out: 12:12
